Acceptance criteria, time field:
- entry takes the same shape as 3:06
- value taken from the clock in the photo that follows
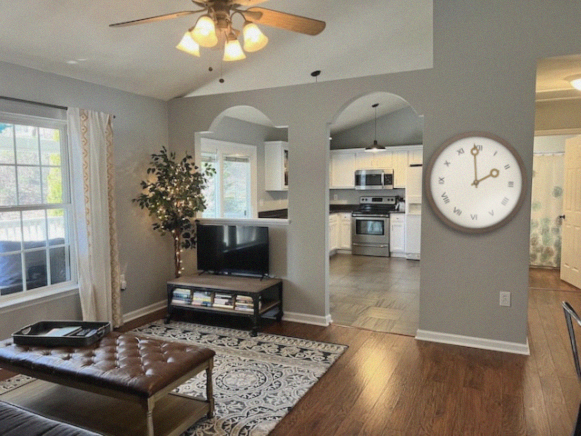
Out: 1:59
